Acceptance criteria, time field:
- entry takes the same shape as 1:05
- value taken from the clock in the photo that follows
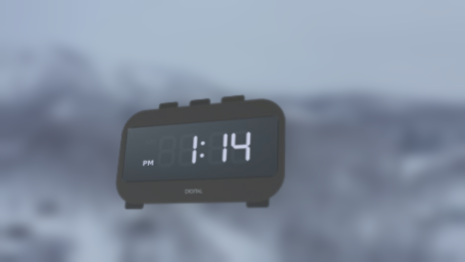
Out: 1:14
